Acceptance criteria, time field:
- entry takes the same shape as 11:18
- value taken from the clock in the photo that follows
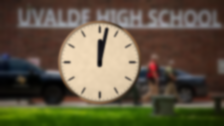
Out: 12:02
